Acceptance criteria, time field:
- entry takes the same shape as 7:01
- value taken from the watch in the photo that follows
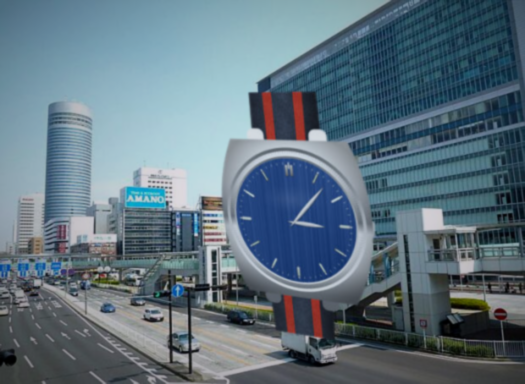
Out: 3:07
